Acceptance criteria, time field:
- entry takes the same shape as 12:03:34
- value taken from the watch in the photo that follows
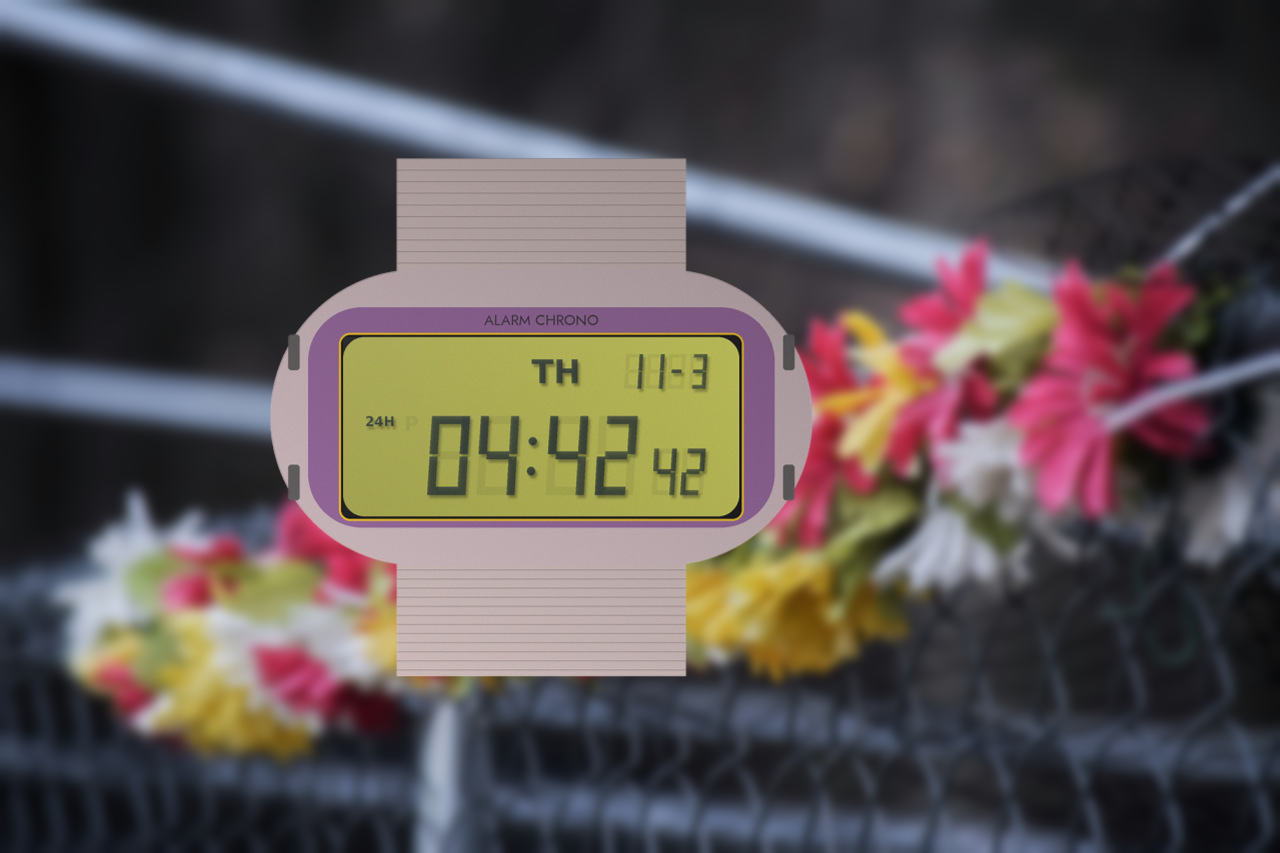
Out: 4:42:42
